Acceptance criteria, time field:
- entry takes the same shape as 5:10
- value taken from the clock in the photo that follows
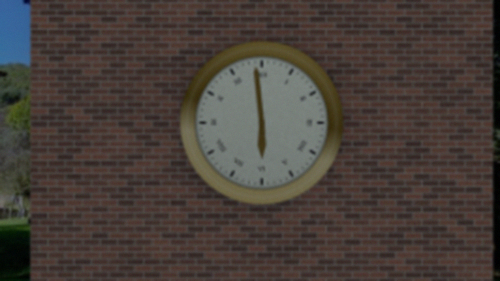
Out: 5:59
